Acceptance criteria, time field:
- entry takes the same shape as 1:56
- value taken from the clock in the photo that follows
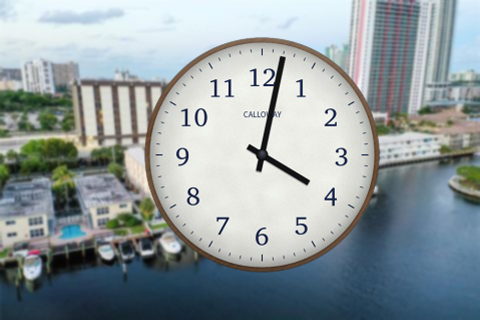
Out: 4:02
